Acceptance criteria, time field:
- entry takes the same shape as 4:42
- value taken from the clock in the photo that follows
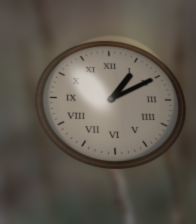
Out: 1:10
